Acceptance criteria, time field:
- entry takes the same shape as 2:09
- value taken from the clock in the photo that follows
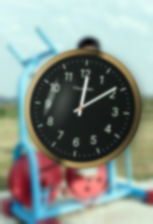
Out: 12:09
